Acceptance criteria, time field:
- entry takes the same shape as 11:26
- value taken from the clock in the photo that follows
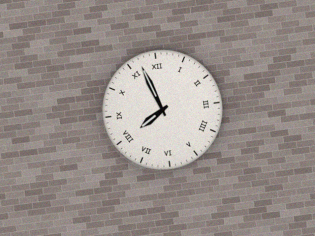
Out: 7:57
